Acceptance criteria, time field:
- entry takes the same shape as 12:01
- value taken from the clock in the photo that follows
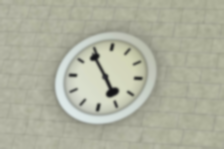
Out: 4:54
